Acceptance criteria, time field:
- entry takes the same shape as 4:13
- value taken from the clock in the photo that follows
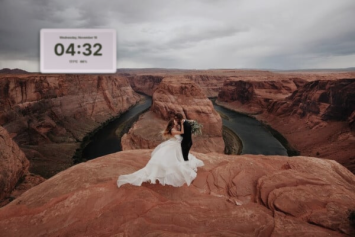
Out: 4:32
